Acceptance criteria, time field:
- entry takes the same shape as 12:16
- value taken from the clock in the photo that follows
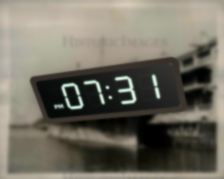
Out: 7:31
